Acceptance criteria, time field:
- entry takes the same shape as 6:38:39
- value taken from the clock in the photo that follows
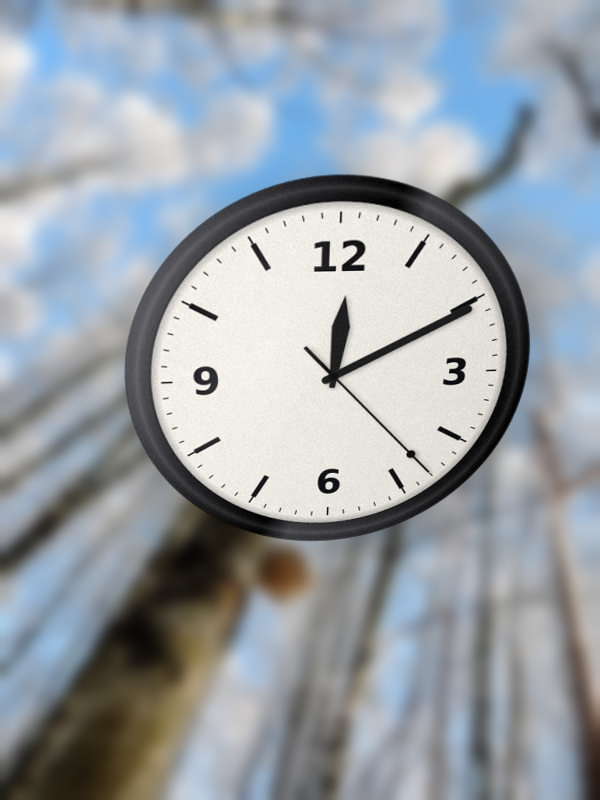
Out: 12:10:23
